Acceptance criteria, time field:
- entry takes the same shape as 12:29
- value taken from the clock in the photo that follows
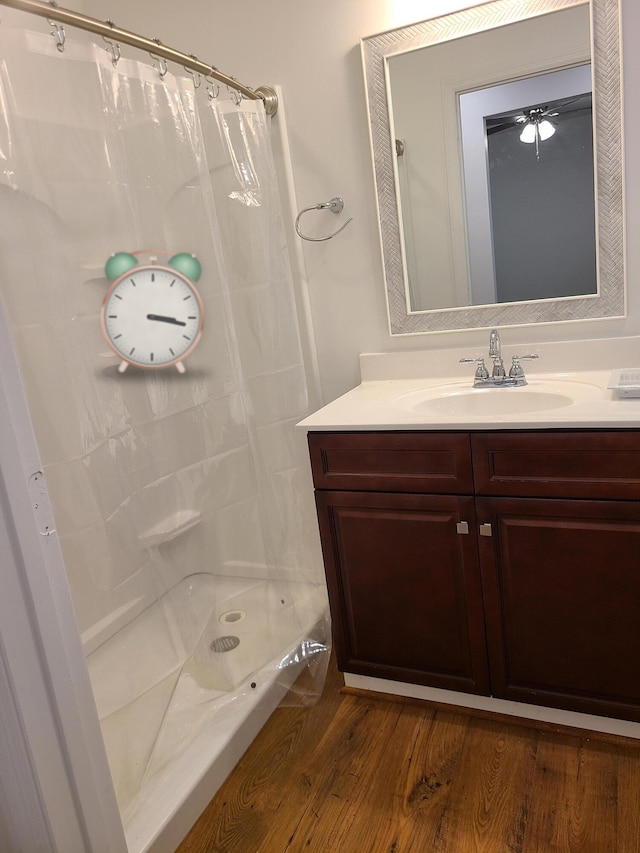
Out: 3:17
